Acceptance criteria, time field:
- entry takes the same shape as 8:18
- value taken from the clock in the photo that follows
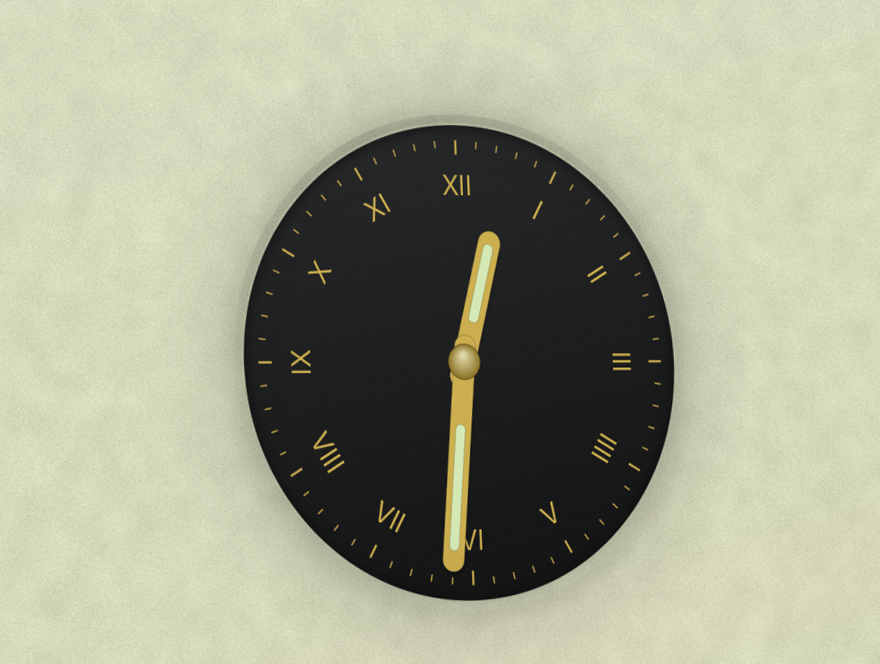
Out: 12:31
